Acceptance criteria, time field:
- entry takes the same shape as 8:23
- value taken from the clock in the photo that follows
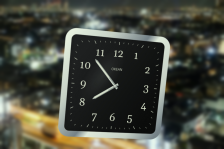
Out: 7:53
